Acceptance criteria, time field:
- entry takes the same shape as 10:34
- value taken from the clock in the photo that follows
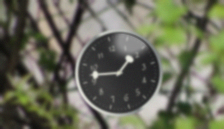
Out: 1:47
